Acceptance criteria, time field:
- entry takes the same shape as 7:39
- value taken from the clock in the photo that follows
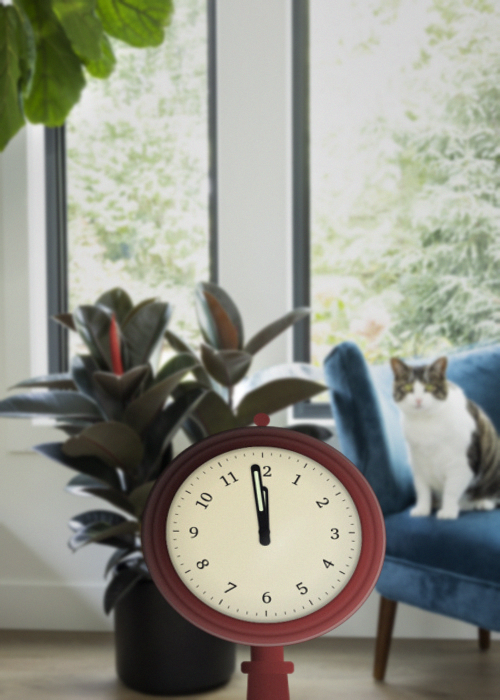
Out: 11:59
